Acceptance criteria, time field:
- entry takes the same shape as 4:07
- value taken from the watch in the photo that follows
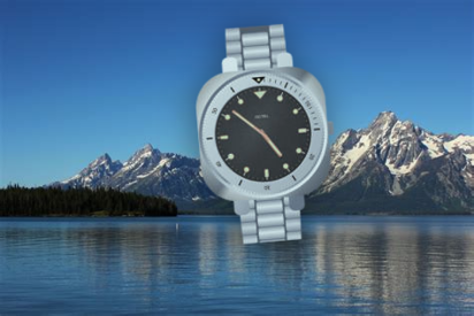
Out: 4:52
